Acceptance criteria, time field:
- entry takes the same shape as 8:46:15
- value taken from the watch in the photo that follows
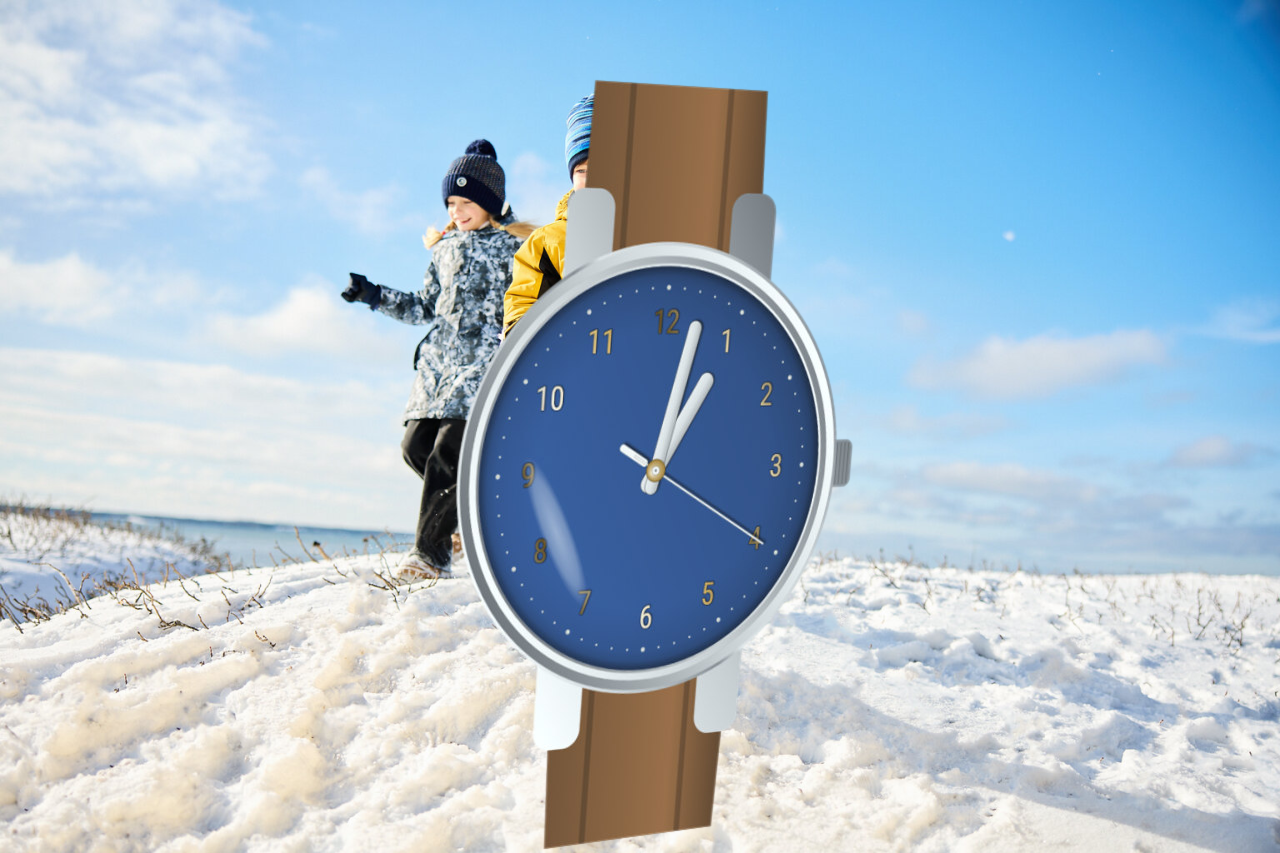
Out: 1:02:20
